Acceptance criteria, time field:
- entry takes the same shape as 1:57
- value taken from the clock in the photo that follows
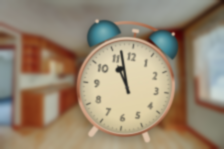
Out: 10:57
